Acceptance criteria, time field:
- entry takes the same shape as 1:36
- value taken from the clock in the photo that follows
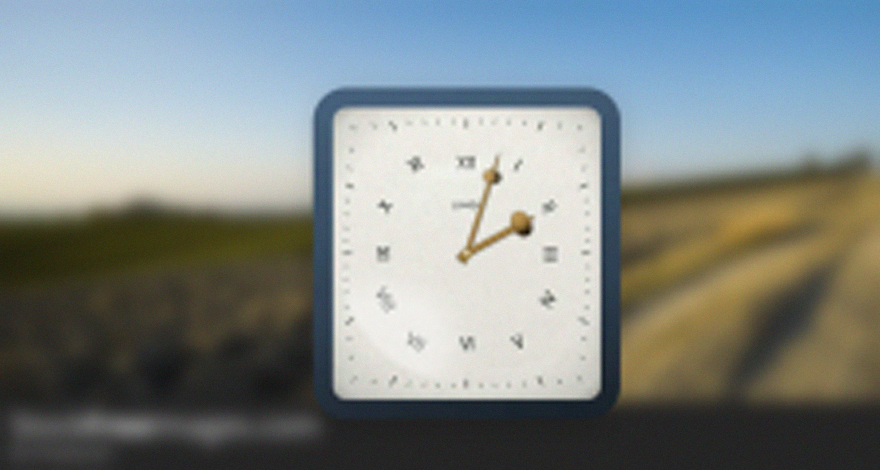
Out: 2:03
